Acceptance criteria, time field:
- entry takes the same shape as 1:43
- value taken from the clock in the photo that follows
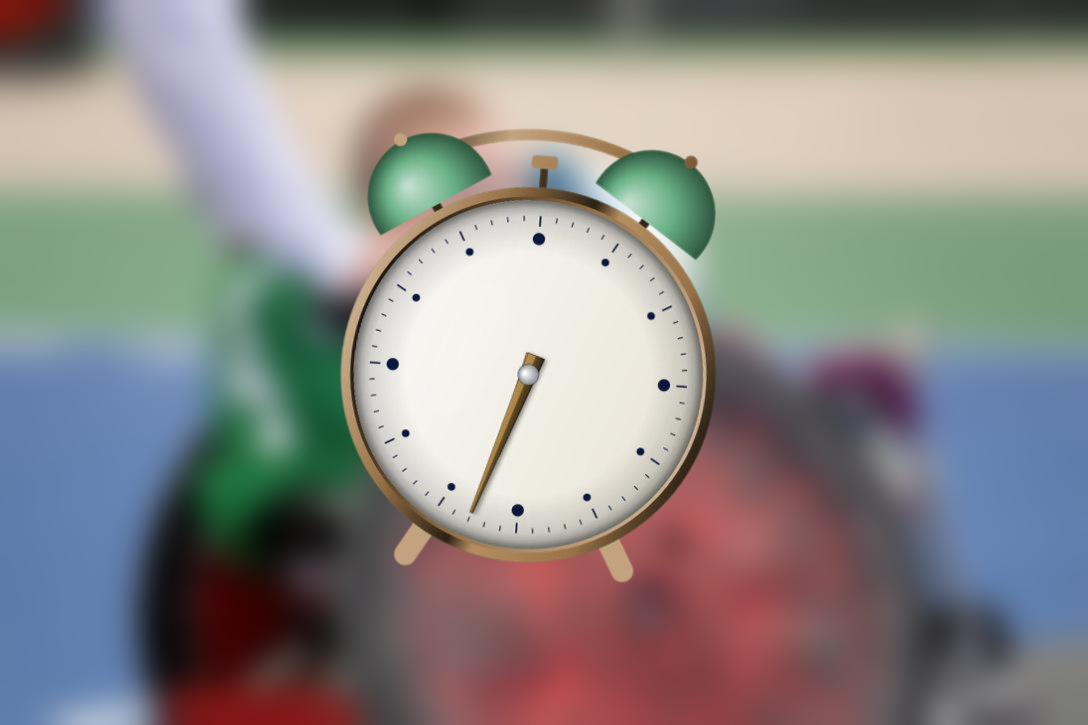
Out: 6:33
